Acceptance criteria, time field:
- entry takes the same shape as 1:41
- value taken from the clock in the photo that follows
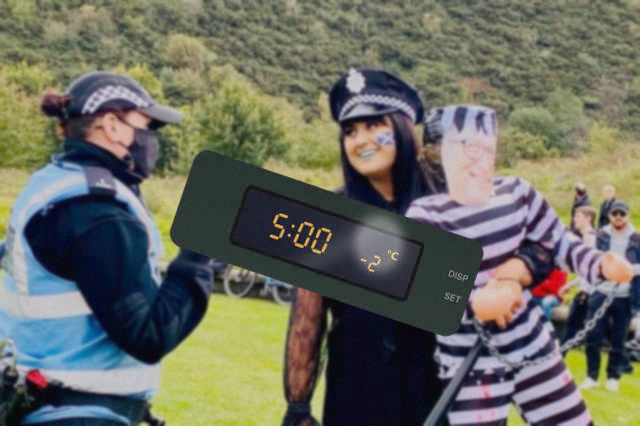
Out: 5:00
